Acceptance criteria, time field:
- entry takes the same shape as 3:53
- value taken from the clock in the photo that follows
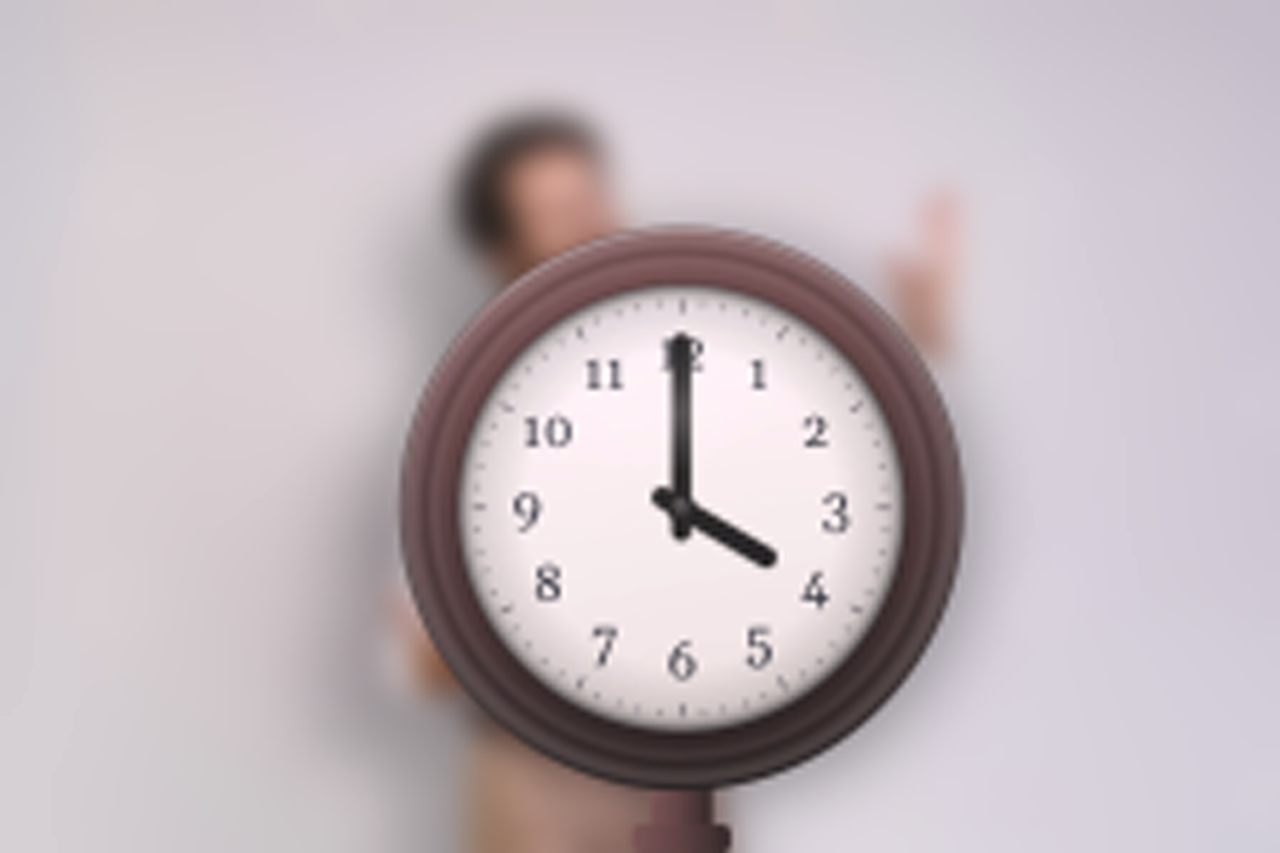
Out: 4:00
